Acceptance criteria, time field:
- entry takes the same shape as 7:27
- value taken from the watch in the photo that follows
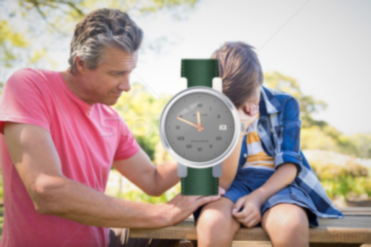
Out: 11:49
